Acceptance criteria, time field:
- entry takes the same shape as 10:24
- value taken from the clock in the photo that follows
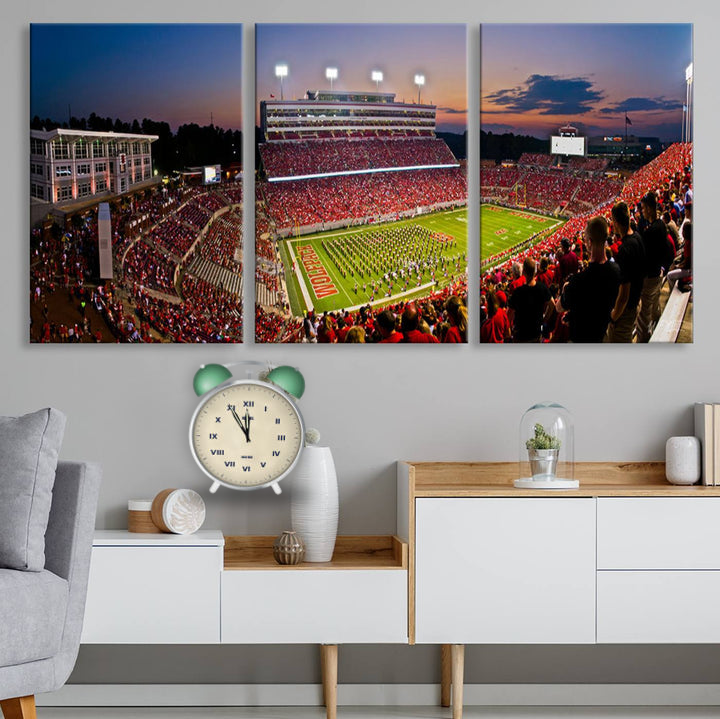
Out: 11:55
